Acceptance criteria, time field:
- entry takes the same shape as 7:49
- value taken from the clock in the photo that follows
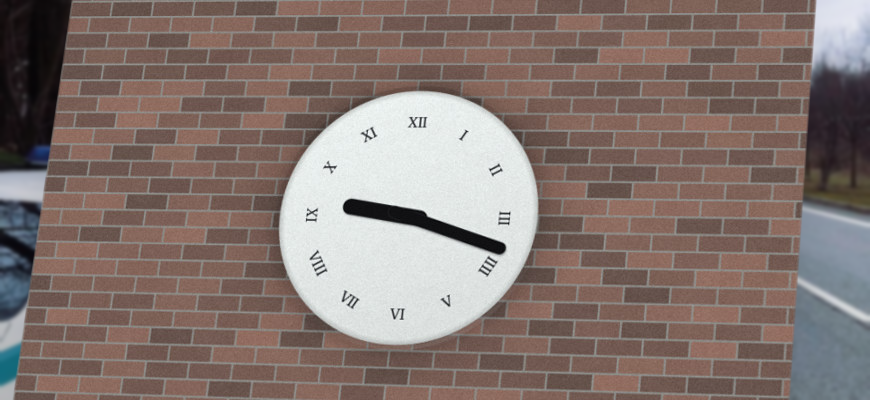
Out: 9:18
